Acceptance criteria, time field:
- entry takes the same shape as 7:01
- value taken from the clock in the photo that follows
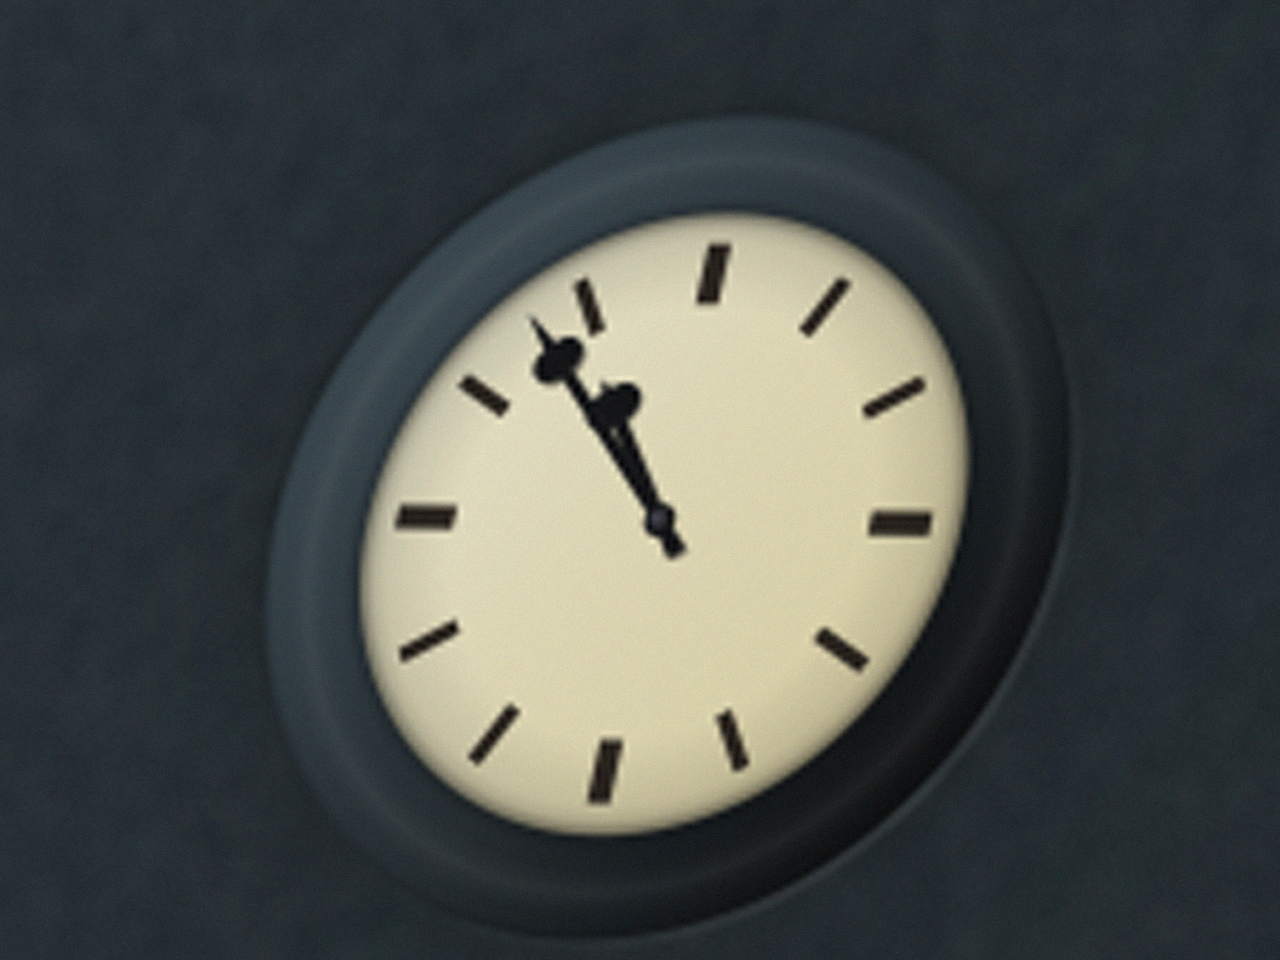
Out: 10:53
